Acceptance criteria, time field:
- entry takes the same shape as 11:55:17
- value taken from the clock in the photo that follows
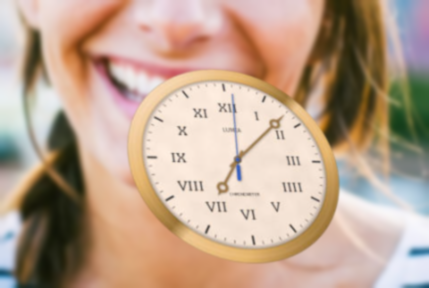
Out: 7:08:01
